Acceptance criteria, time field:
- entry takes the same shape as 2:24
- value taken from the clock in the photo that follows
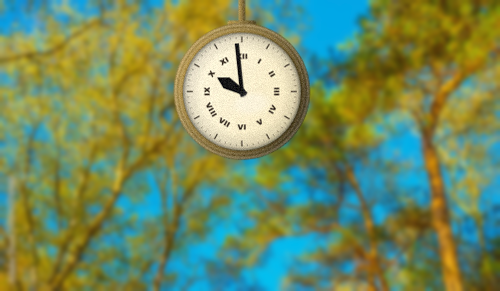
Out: 9:59
